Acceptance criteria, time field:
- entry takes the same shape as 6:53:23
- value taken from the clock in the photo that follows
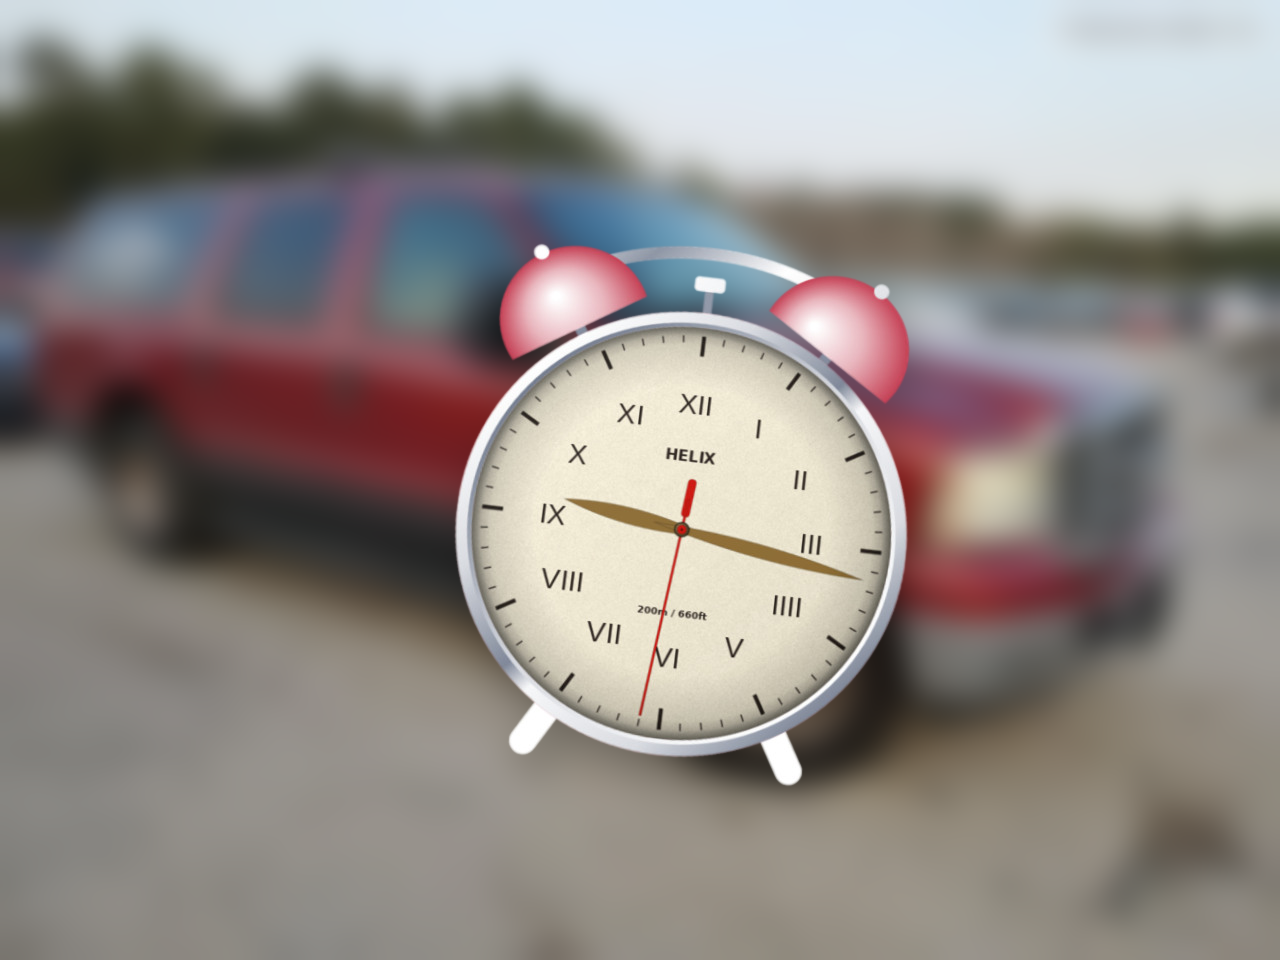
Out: 9:16:31
